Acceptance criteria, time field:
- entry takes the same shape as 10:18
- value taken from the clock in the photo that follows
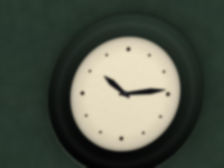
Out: 10:14
